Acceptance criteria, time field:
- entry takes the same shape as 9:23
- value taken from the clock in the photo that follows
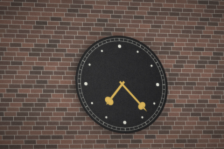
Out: 7:23
